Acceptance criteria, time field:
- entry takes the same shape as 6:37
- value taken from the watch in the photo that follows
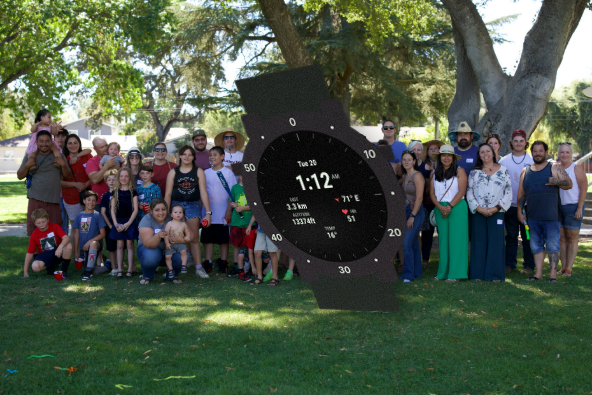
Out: 1:12
